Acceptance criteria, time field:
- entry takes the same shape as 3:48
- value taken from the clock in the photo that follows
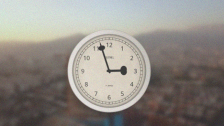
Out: 2:57
